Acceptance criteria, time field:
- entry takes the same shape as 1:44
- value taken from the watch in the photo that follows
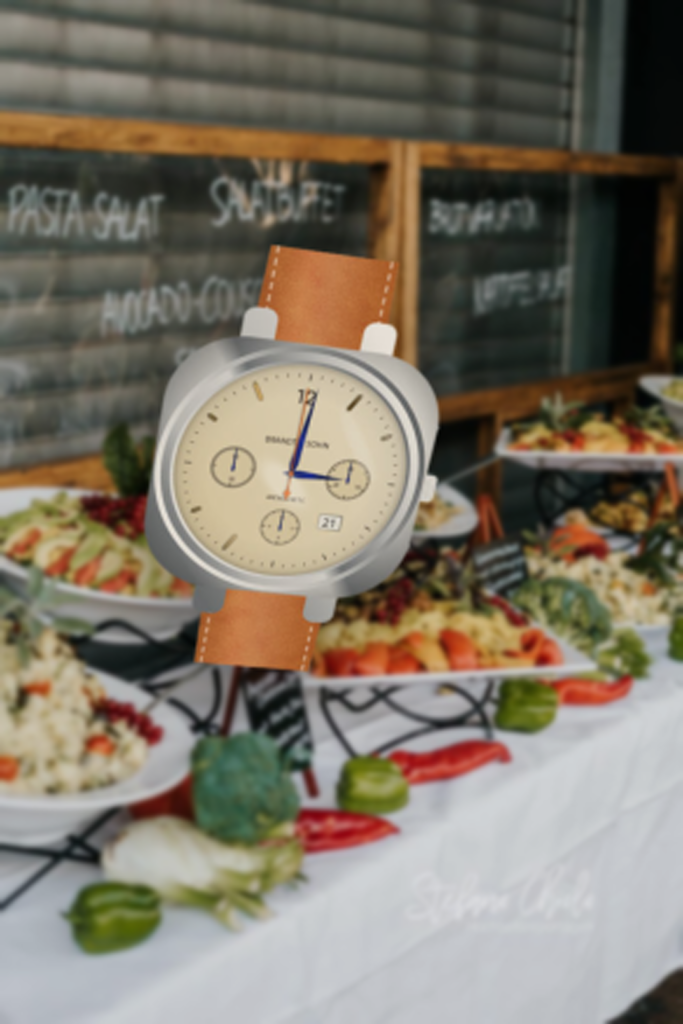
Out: 3:01
